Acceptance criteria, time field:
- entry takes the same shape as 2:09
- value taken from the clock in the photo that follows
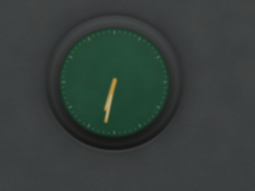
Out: 6:32
